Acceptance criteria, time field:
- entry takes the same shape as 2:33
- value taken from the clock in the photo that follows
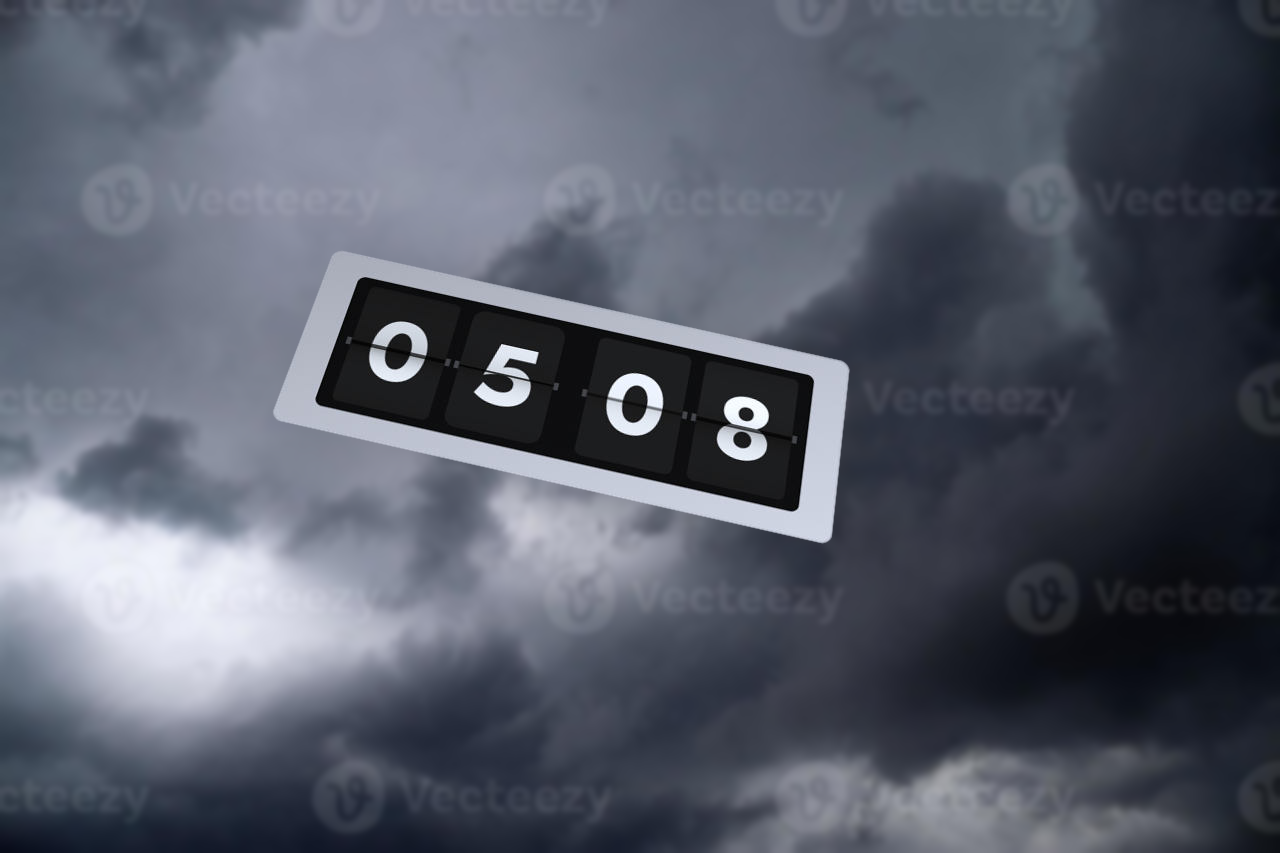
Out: 5:08
